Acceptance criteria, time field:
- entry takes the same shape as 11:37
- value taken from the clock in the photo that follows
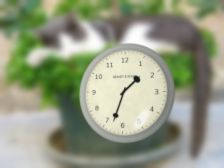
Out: 1:33
